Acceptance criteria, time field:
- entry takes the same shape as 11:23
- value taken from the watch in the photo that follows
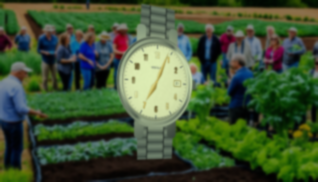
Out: 7:04
